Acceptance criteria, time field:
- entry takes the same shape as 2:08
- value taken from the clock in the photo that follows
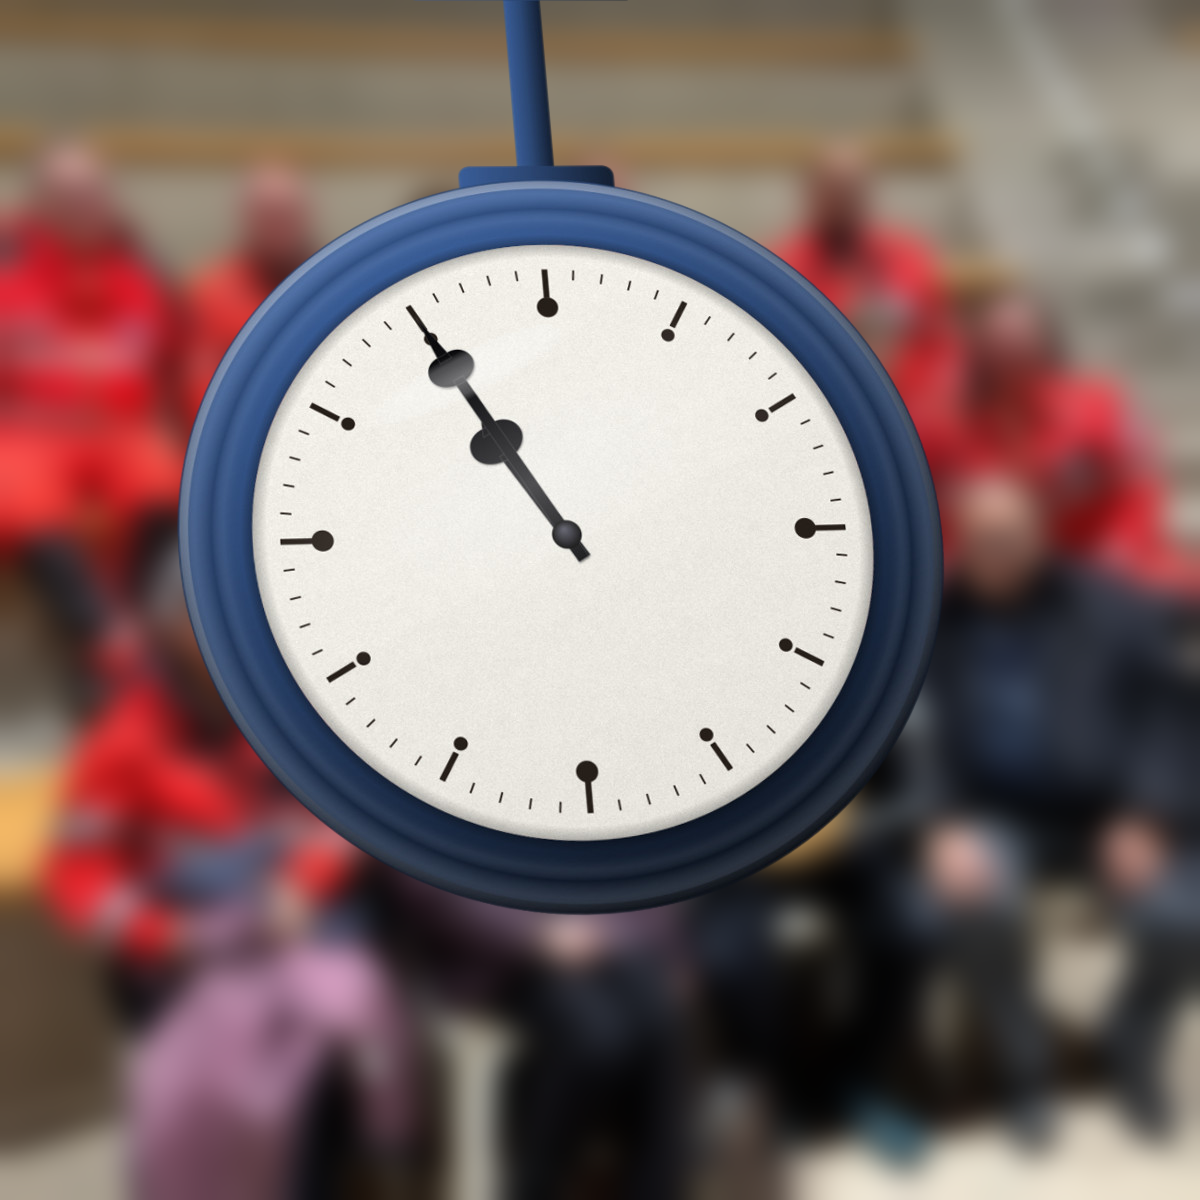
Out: 10:55
